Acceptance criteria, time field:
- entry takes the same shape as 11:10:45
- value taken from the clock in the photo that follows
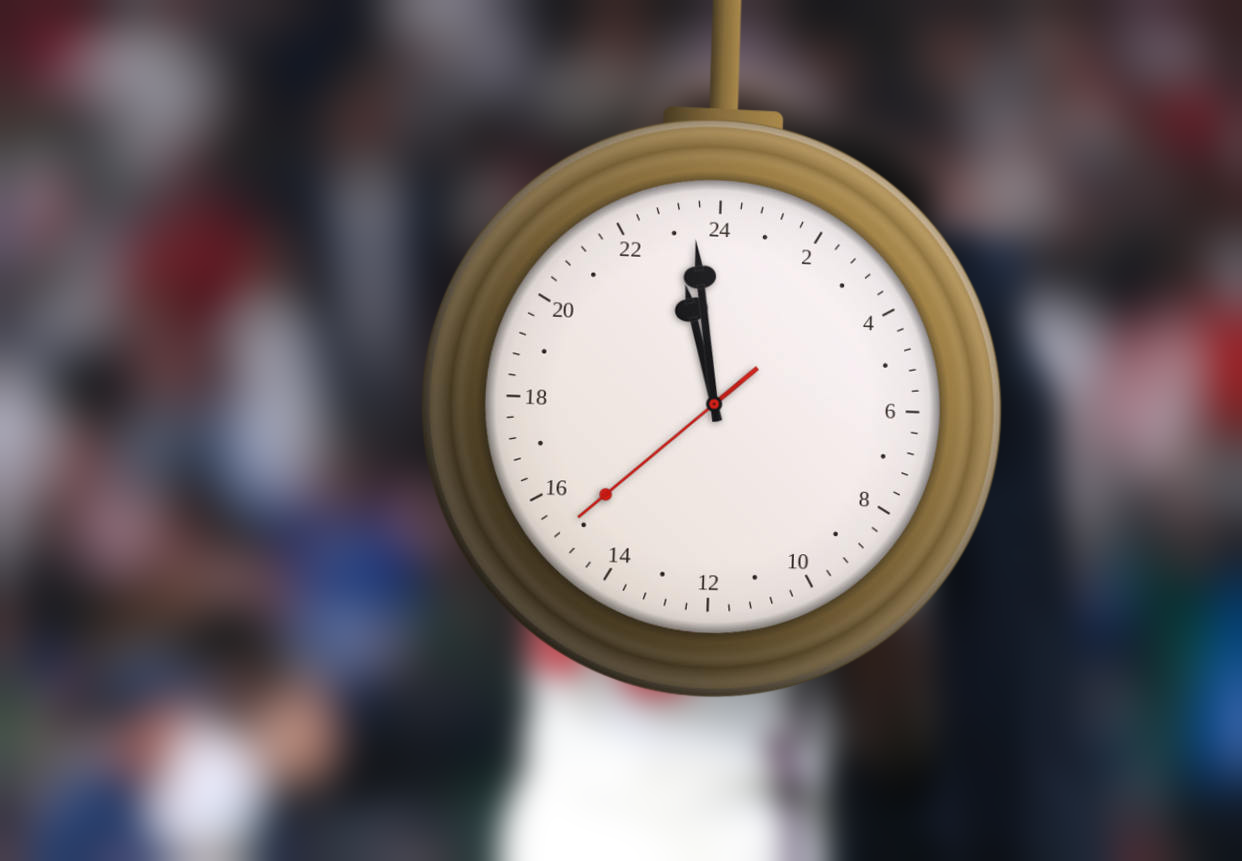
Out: 22:58:38
